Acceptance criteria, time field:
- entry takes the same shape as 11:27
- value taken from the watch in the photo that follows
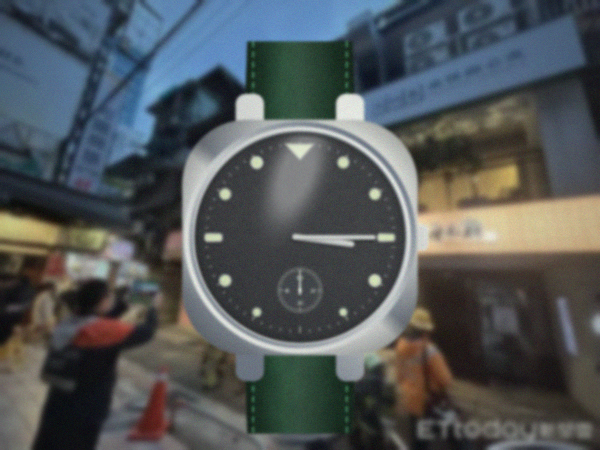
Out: 3:15
